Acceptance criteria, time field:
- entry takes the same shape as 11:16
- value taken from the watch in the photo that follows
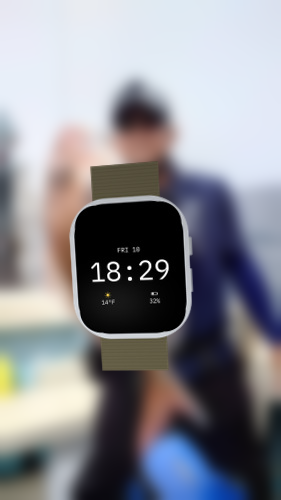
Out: 18:29
